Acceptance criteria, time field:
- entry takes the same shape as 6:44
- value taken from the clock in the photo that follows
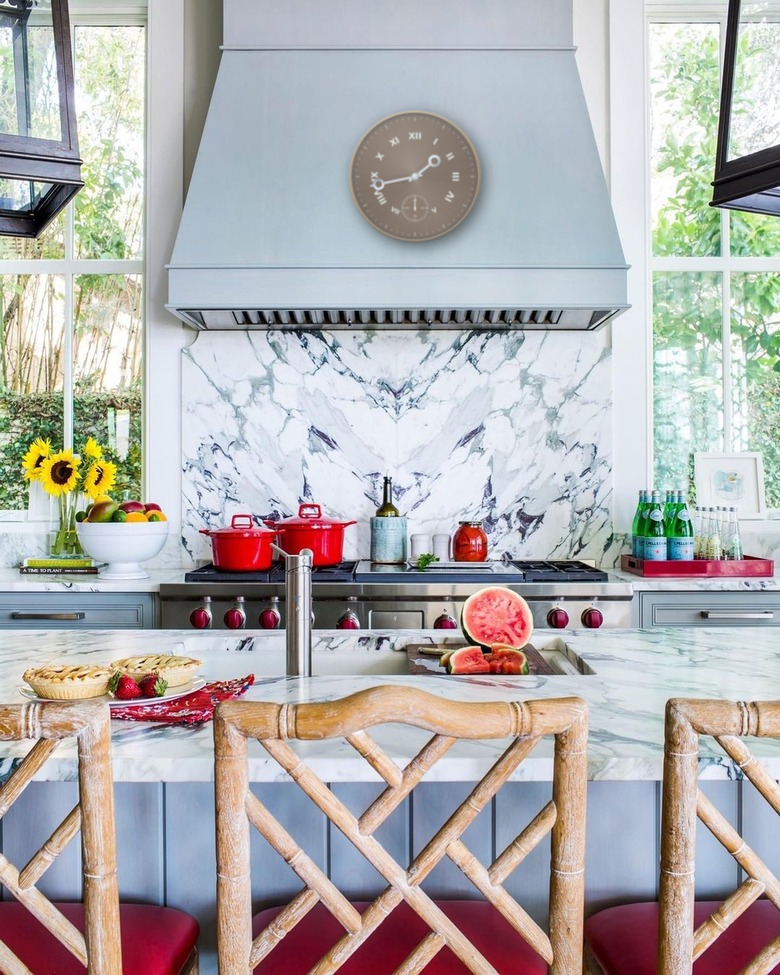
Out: 1:43
